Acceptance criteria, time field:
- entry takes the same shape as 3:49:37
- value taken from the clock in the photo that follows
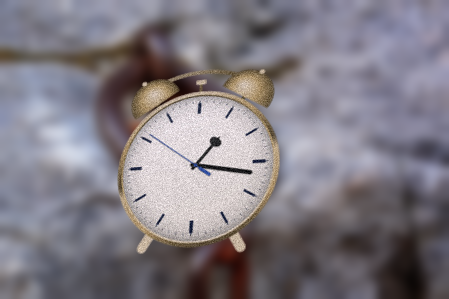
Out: 1:16:51
